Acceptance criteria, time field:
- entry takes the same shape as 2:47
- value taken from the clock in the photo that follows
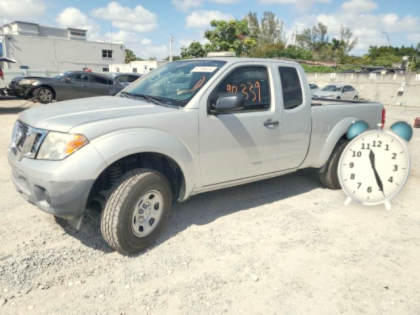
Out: 11:25
